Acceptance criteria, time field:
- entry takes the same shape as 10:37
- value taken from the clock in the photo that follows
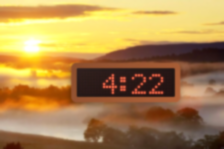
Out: 4:22
